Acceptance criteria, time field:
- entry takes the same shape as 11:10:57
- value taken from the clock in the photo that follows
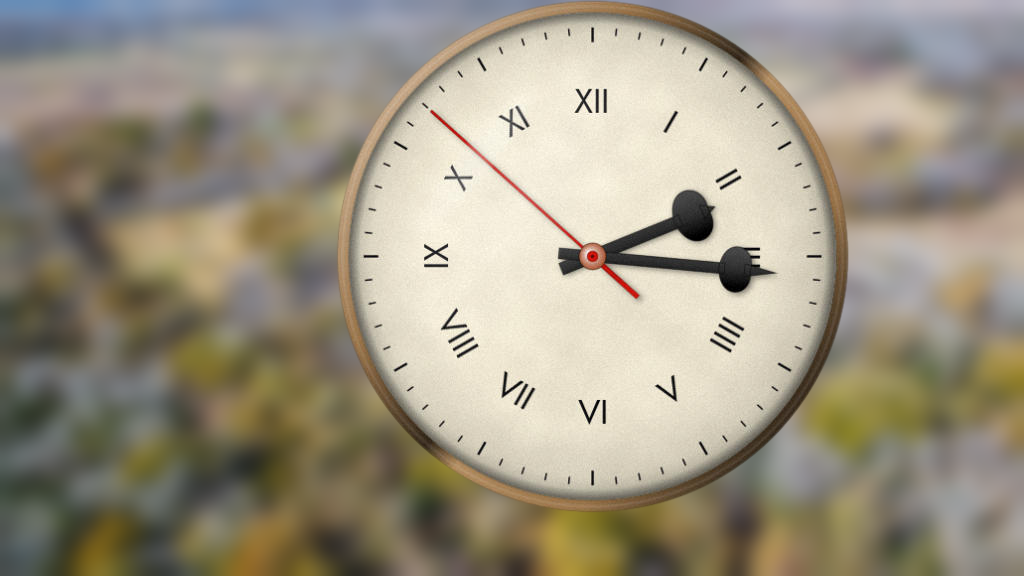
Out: 2:15:52
